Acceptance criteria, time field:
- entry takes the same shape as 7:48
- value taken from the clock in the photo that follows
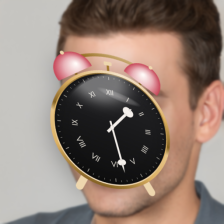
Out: 1:28
